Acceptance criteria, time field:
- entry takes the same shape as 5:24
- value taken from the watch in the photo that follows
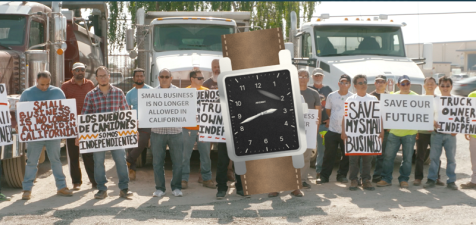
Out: 2:42
